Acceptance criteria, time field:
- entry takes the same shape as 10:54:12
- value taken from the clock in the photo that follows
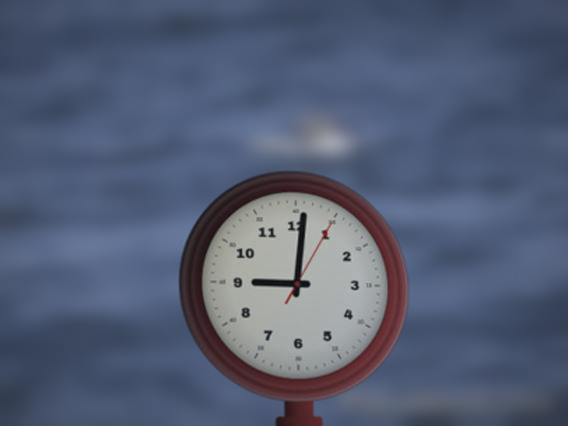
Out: 9:01:05
